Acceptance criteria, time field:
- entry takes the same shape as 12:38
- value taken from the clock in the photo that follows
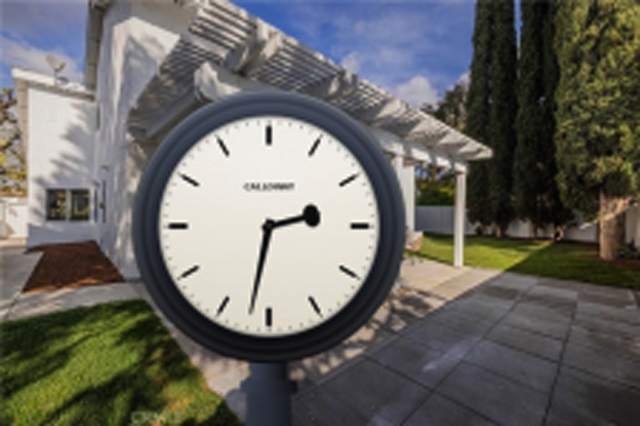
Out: 2:32
